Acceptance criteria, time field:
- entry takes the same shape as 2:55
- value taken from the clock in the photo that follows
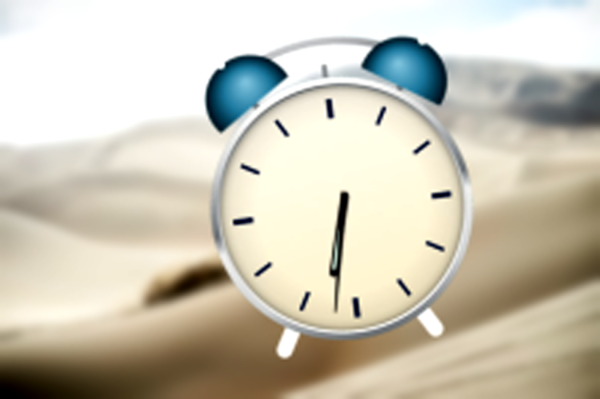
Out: 6:32
